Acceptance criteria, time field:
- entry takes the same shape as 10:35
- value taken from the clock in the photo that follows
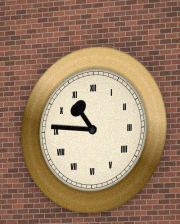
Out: 10:46
